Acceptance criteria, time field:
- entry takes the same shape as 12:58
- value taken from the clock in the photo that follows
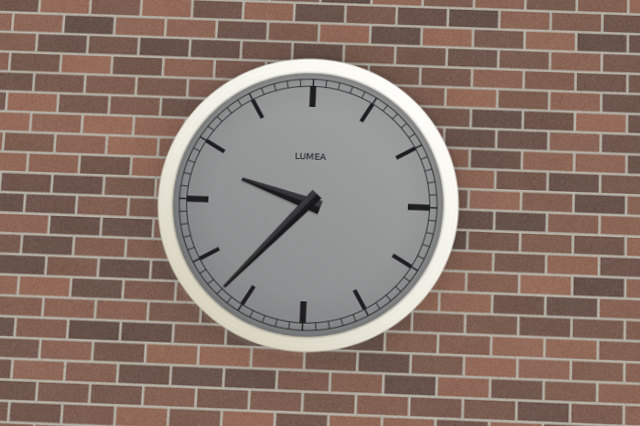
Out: 9:37
